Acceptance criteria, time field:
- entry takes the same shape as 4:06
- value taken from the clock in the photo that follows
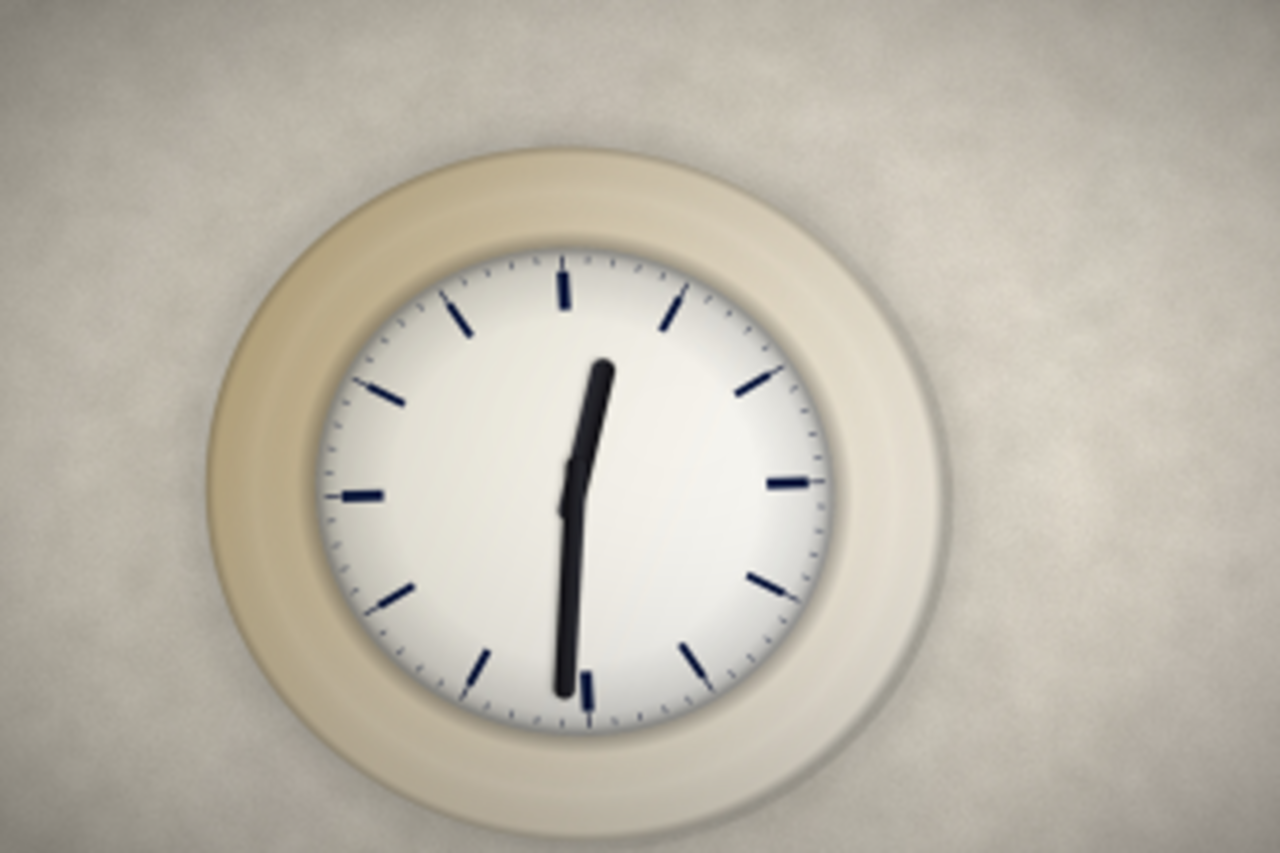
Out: 12:31
